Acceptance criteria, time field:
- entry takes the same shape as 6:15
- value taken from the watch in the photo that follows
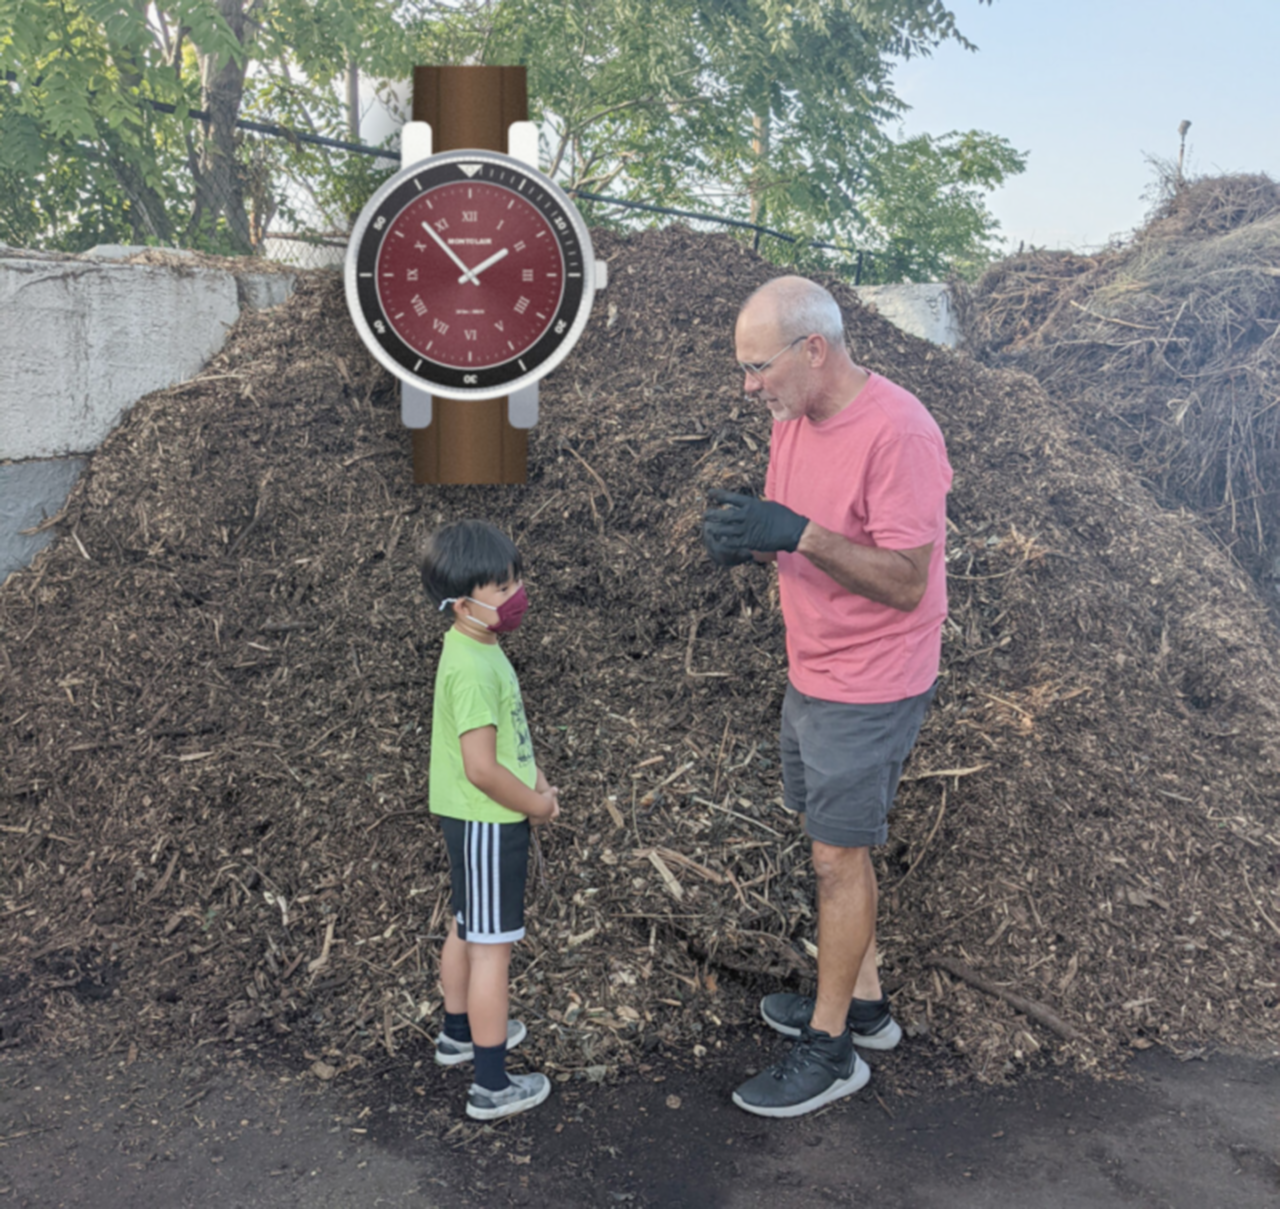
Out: 1:53
